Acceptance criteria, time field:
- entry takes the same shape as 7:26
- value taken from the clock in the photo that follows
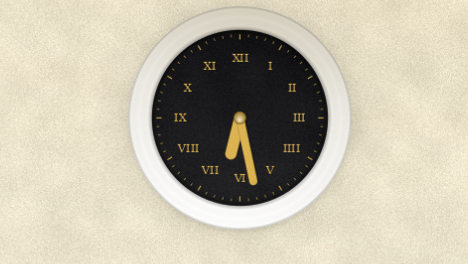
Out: 6:28
